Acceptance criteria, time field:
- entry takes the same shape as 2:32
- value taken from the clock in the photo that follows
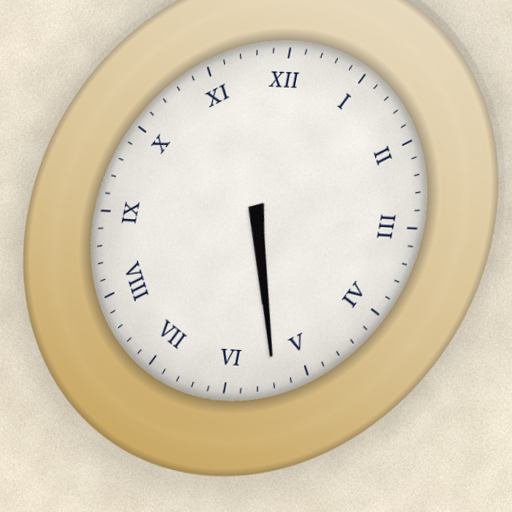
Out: 5:27
